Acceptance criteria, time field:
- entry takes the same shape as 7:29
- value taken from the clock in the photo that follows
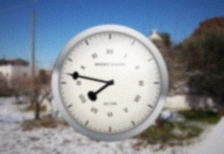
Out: 7:47
